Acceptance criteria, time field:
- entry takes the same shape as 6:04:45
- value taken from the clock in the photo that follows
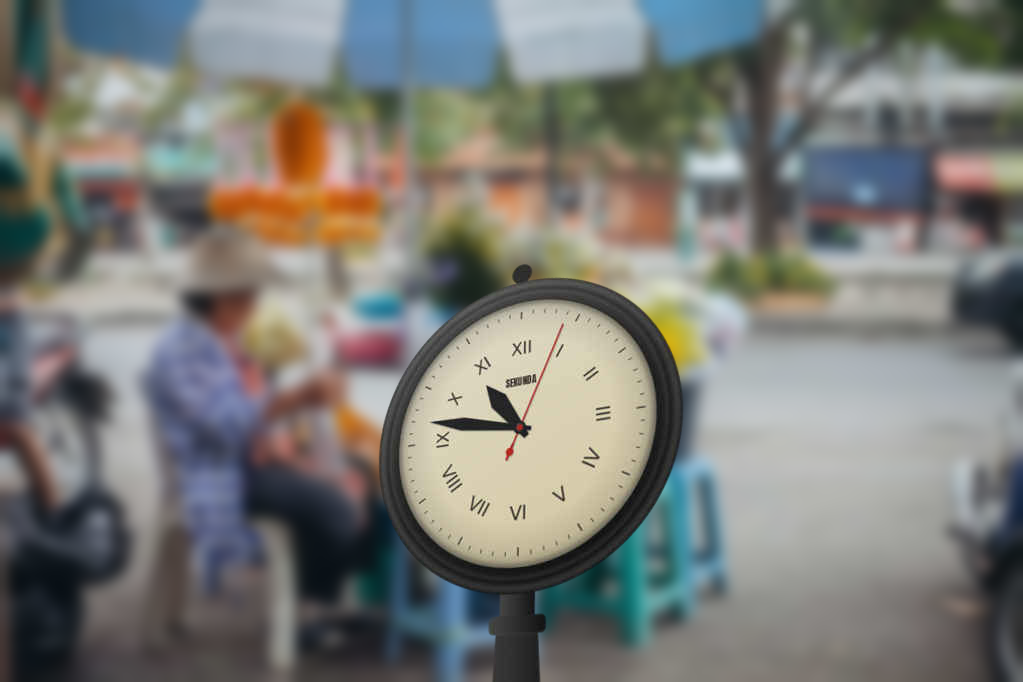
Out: 10:47:04
